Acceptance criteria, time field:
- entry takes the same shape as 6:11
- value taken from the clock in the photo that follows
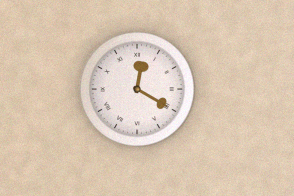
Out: 12:20
